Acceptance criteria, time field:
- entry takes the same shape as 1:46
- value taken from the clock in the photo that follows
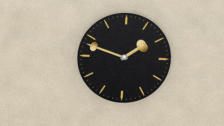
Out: 1:48
